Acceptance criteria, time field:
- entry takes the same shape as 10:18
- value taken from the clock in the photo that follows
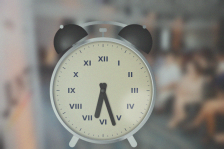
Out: 6:27
